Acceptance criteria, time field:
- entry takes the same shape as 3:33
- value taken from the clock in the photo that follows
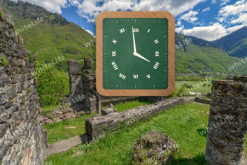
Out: 3:59
